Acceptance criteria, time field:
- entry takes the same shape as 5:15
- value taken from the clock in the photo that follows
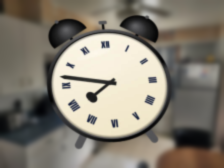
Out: 7:47
